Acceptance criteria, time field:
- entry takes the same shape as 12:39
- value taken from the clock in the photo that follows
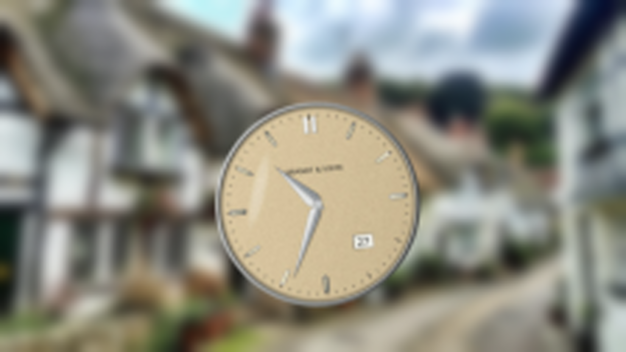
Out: 10:34
